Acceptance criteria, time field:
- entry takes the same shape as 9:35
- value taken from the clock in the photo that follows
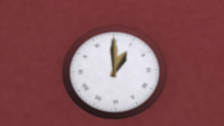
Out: 1:00
